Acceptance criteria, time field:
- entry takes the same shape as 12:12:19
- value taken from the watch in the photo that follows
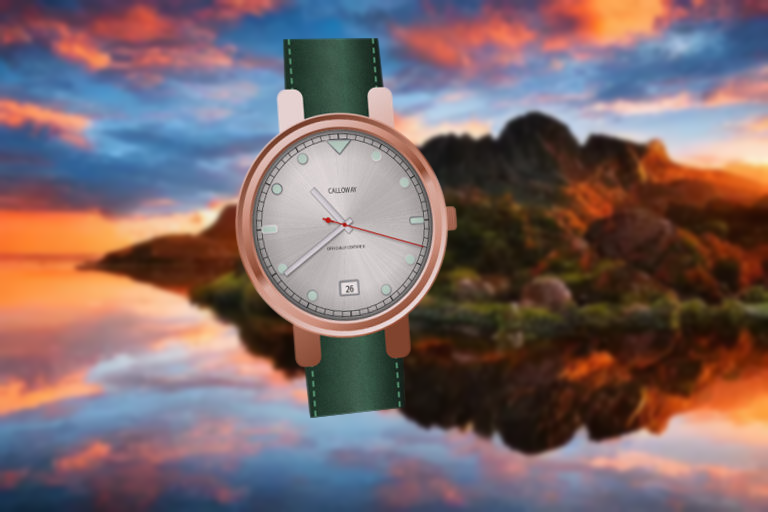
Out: 10:39:18
